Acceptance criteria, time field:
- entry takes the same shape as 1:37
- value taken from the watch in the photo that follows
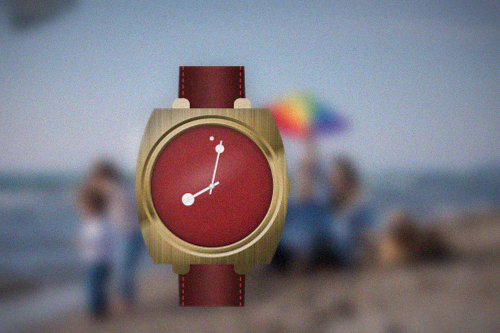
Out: 8:02
